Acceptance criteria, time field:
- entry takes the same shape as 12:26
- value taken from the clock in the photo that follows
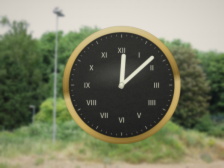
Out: 12:08
